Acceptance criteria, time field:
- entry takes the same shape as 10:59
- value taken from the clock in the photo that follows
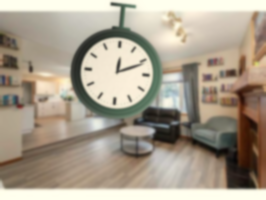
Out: 12:11
